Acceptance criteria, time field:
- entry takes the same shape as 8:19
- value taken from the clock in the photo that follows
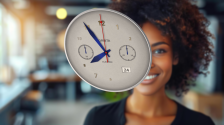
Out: 7:55
